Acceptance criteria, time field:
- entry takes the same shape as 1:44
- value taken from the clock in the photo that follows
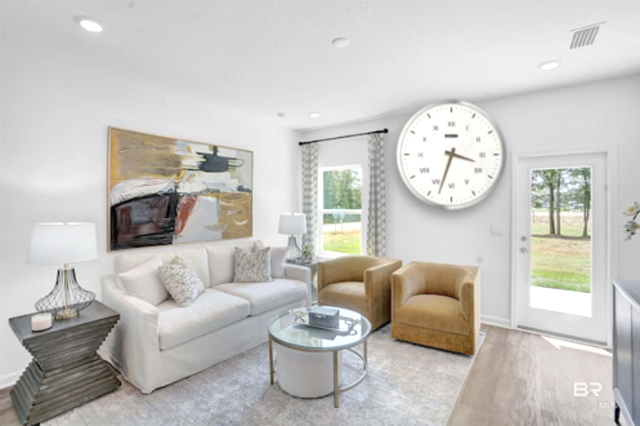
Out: 3:33
